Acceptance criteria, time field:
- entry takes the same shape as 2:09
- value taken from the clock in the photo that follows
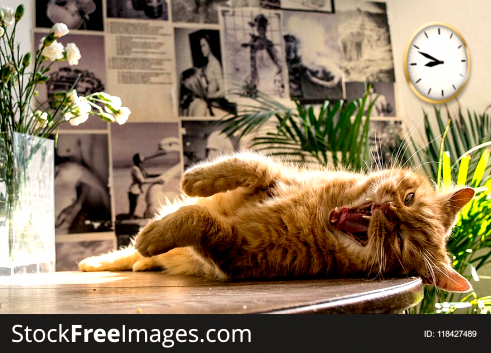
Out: 8:49
